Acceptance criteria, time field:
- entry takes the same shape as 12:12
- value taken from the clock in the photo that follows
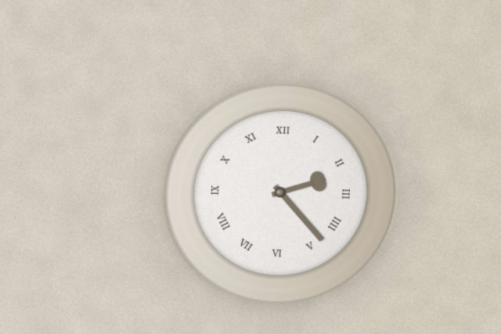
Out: 2:23
